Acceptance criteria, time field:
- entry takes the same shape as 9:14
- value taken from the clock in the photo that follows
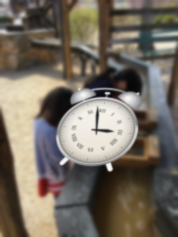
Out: 2:58
